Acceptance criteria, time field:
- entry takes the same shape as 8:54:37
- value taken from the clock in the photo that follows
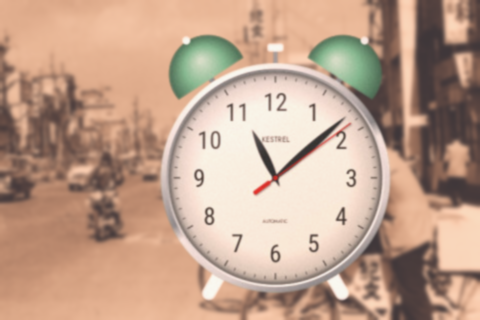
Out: 11:08:09
